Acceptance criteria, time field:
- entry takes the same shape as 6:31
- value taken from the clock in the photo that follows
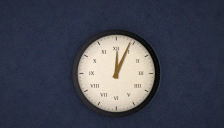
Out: 12:04
